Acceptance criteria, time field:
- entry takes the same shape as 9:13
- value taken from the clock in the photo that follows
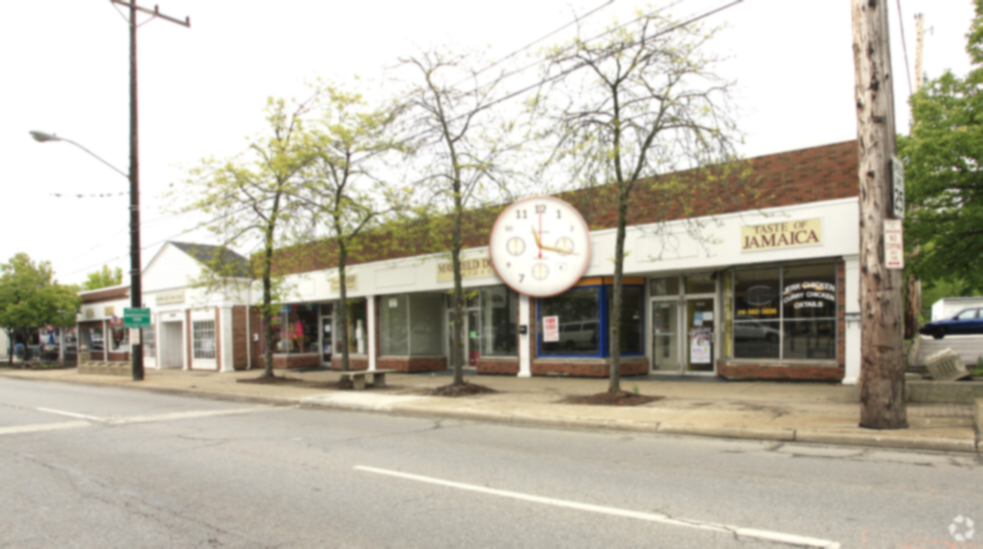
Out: 11:17
